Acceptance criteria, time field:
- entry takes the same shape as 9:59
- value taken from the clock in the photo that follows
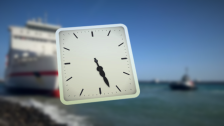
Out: 5:27
